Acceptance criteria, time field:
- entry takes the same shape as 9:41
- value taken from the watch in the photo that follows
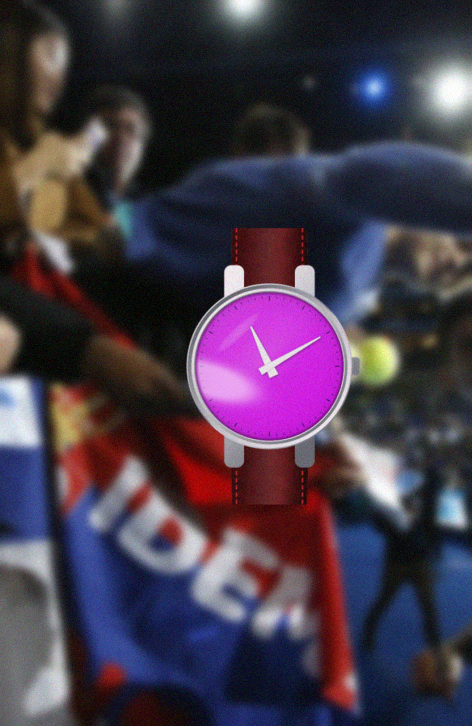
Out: 11:10
